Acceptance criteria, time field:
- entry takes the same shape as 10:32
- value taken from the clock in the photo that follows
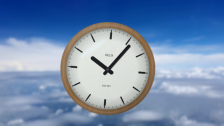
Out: 10:06
